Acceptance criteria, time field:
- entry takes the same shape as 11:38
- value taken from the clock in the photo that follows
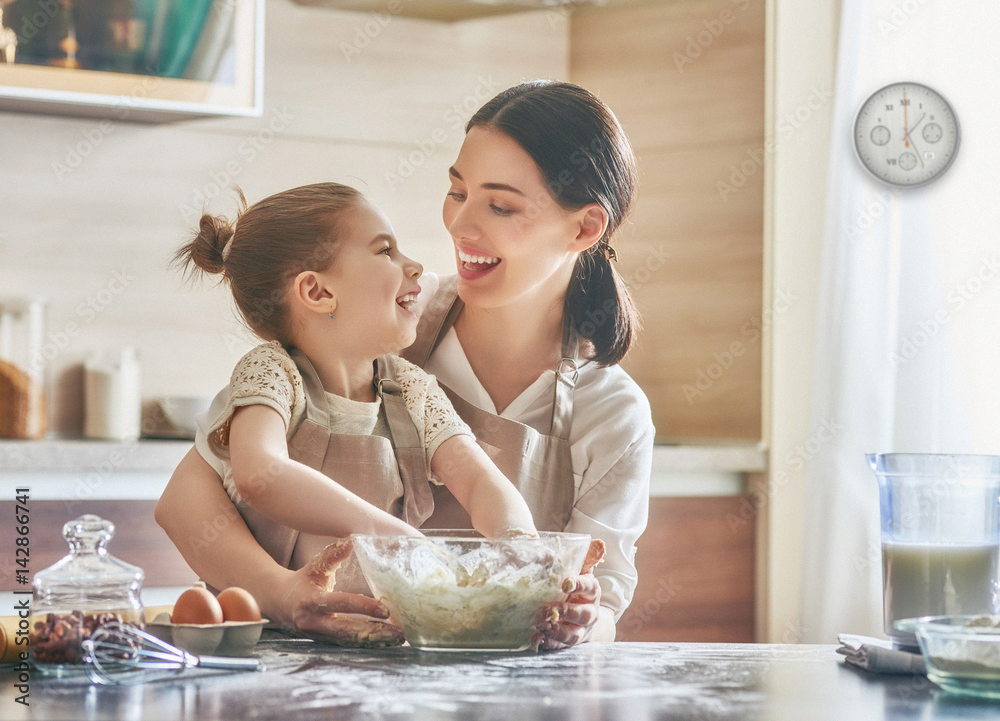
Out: 1:26
